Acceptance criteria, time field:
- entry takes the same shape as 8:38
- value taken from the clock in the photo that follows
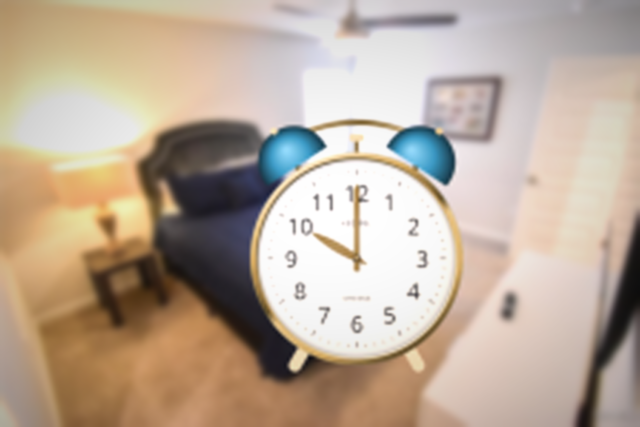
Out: 10:00
